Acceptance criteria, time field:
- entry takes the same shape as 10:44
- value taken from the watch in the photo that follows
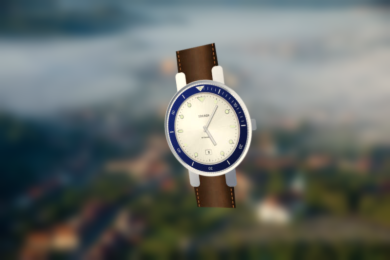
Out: 5:06
